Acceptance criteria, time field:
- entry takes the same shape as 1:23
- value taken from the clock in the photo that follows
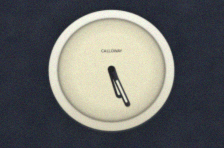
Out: 5:26
